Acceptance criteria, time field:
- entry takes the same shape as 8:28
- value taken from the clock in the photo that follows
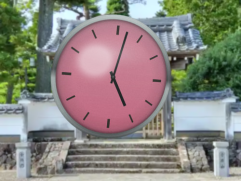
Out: 5:02
